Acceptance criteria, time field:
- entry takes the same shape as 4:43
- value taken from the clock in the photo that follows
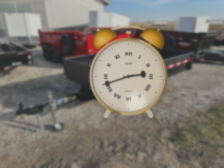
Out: 2:42
